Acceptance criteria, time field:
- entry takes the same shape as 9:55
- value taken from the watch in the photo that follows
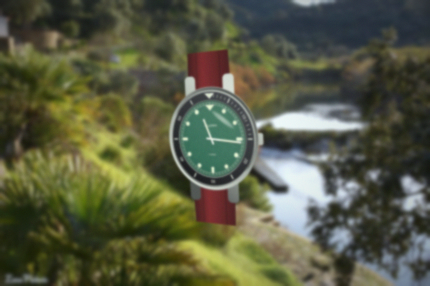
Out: 11:16
